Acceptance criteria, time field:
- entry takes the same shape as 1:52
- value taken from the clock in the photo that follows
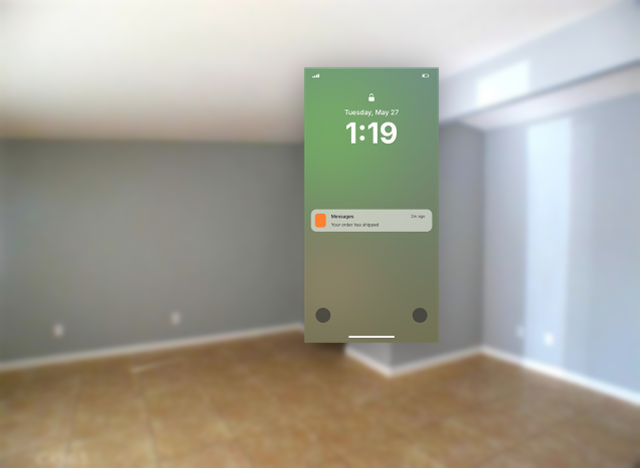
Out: 1:19
